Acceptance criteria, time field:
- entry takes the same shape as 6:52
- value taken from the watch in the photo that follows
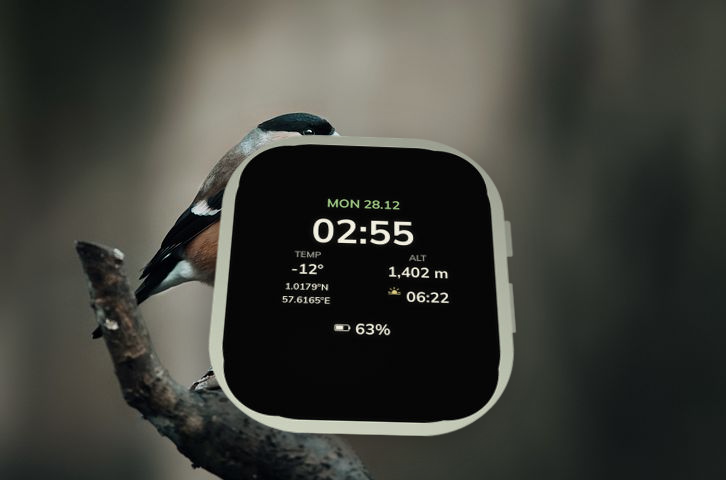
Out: 2:55
